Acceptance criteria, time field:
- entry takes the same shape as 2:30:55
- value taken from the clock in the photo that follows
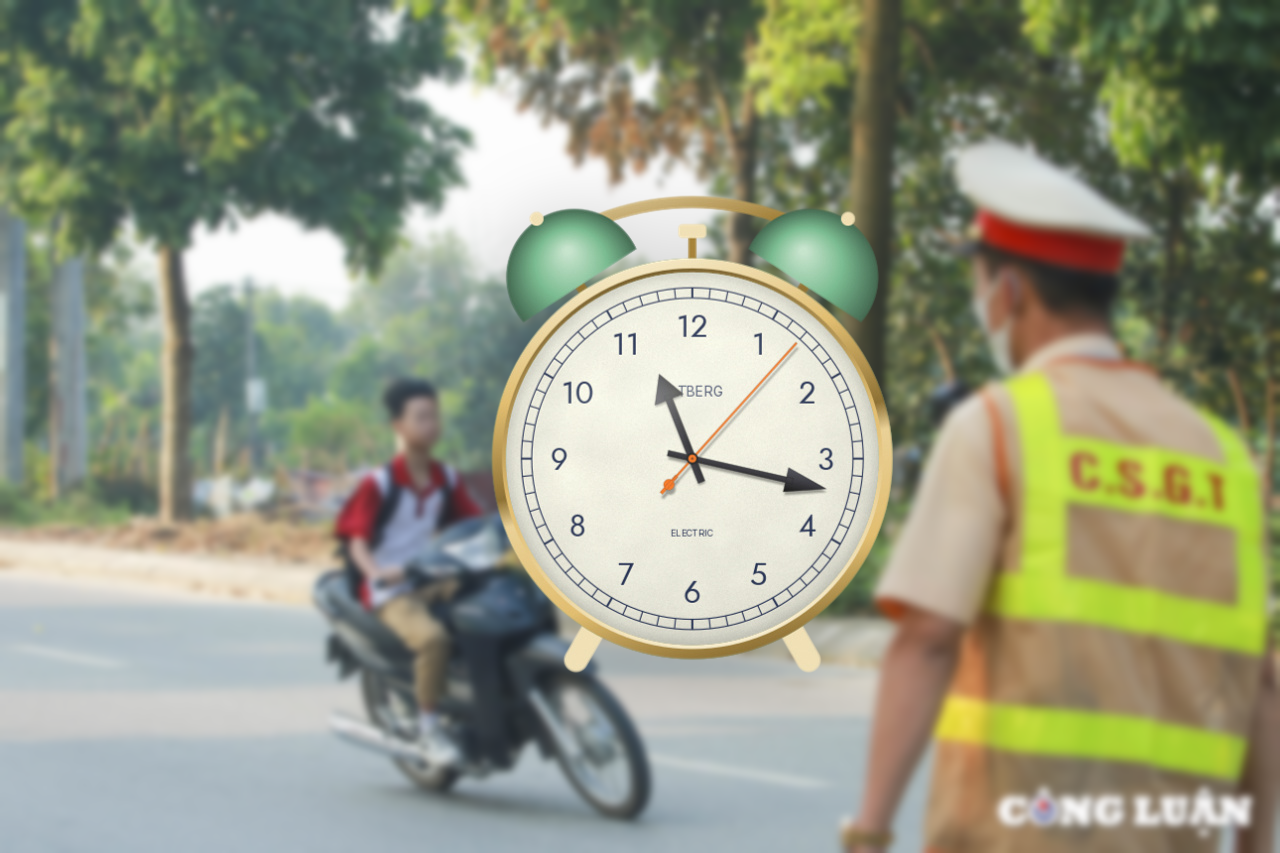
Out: 11:17:07
